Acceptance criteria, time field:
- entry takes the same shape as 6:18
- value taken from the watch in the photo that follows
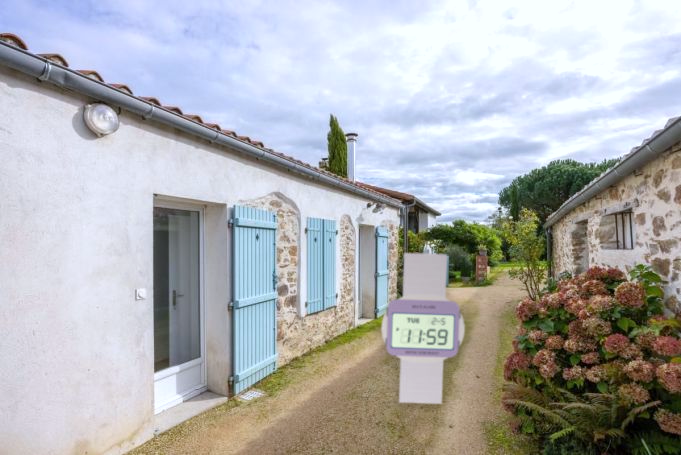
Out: 11:59
